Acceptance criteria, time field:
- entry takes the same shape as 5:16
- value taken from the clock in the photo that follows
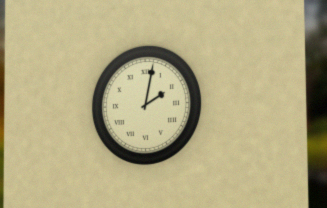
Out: 2:02
